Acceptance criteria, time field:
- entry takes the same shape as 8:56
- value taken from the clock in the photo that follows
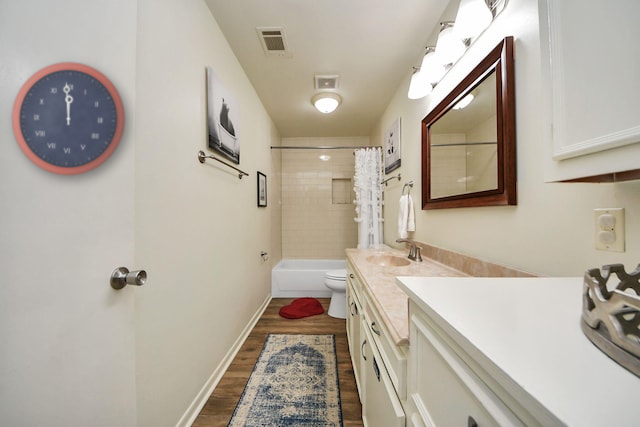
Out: 11:59
